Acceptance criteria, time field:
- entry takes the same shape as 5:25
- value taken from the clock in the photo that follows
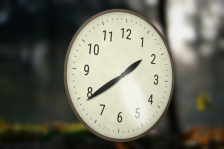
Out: 1:39
